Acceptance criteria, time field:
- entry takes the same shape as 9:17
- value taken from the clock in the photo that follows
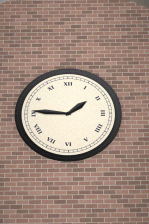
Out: 1:46
